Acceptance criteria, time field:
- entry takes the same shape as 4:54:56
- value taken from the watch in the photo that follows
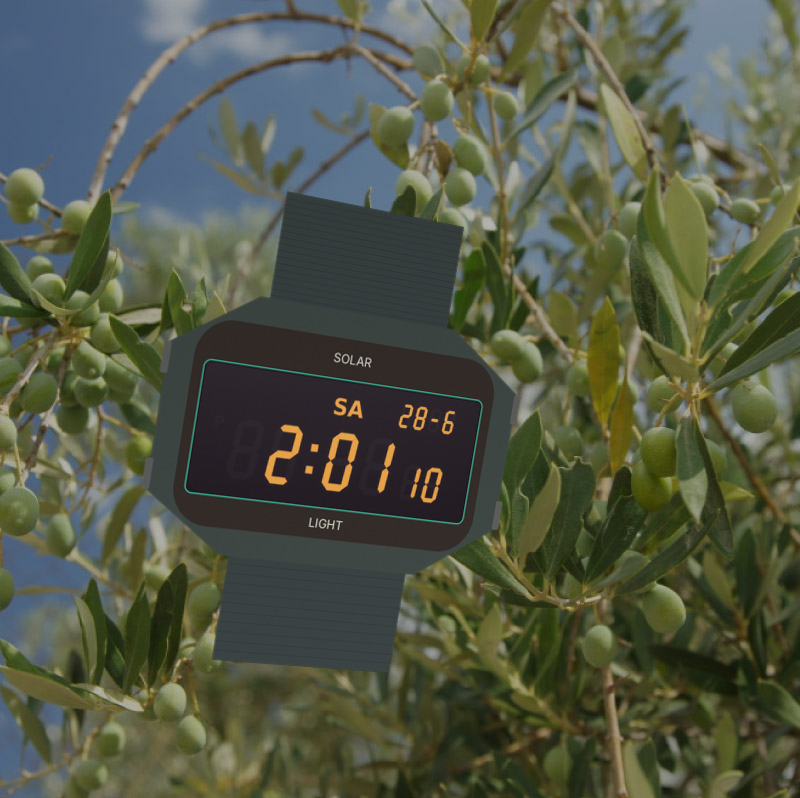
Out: 2:01:10
